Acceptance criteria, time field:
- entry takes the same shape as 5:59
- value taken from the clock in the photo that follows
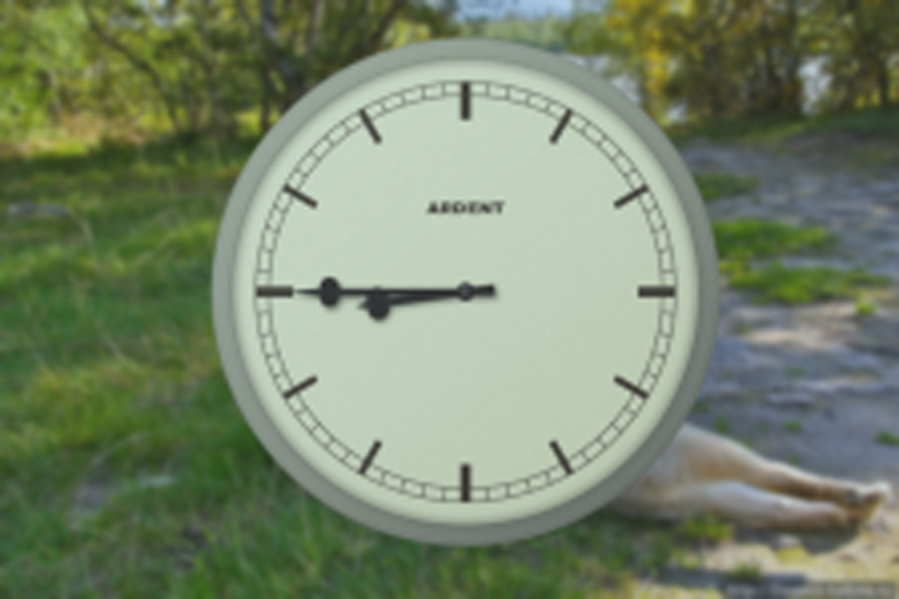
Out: 8:45
